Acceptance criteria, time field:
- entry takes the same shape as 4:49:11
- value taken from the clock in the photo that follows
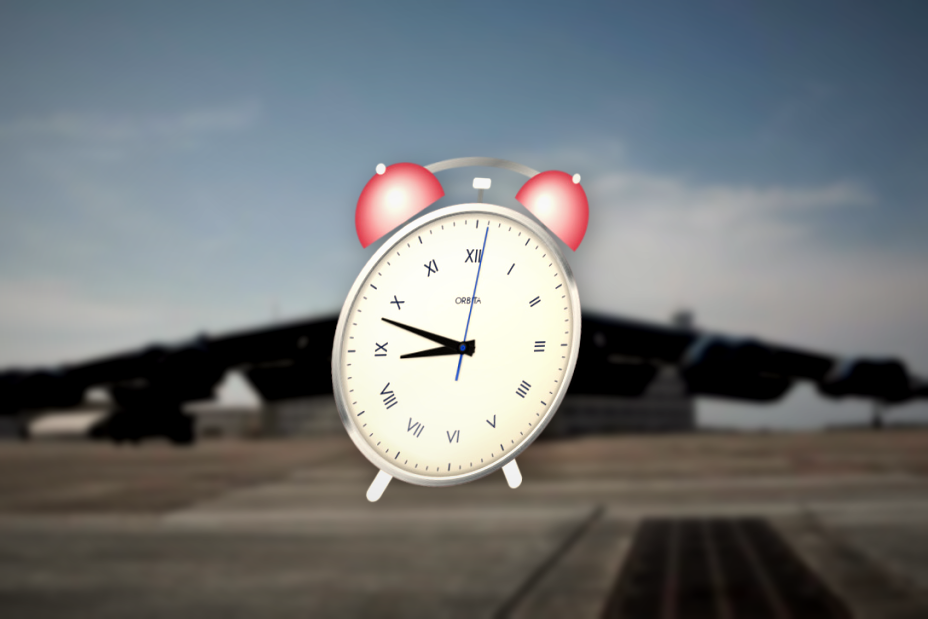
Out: 8:48:01
